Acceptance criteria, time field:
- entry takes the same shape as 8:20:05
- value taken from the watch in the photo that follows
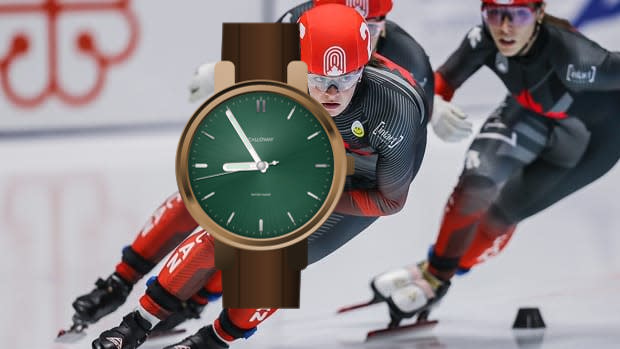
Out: 8:54:43
